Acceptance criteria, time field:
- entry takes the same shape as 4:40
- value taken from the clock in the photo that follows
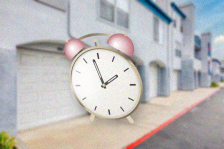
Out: 1:58
